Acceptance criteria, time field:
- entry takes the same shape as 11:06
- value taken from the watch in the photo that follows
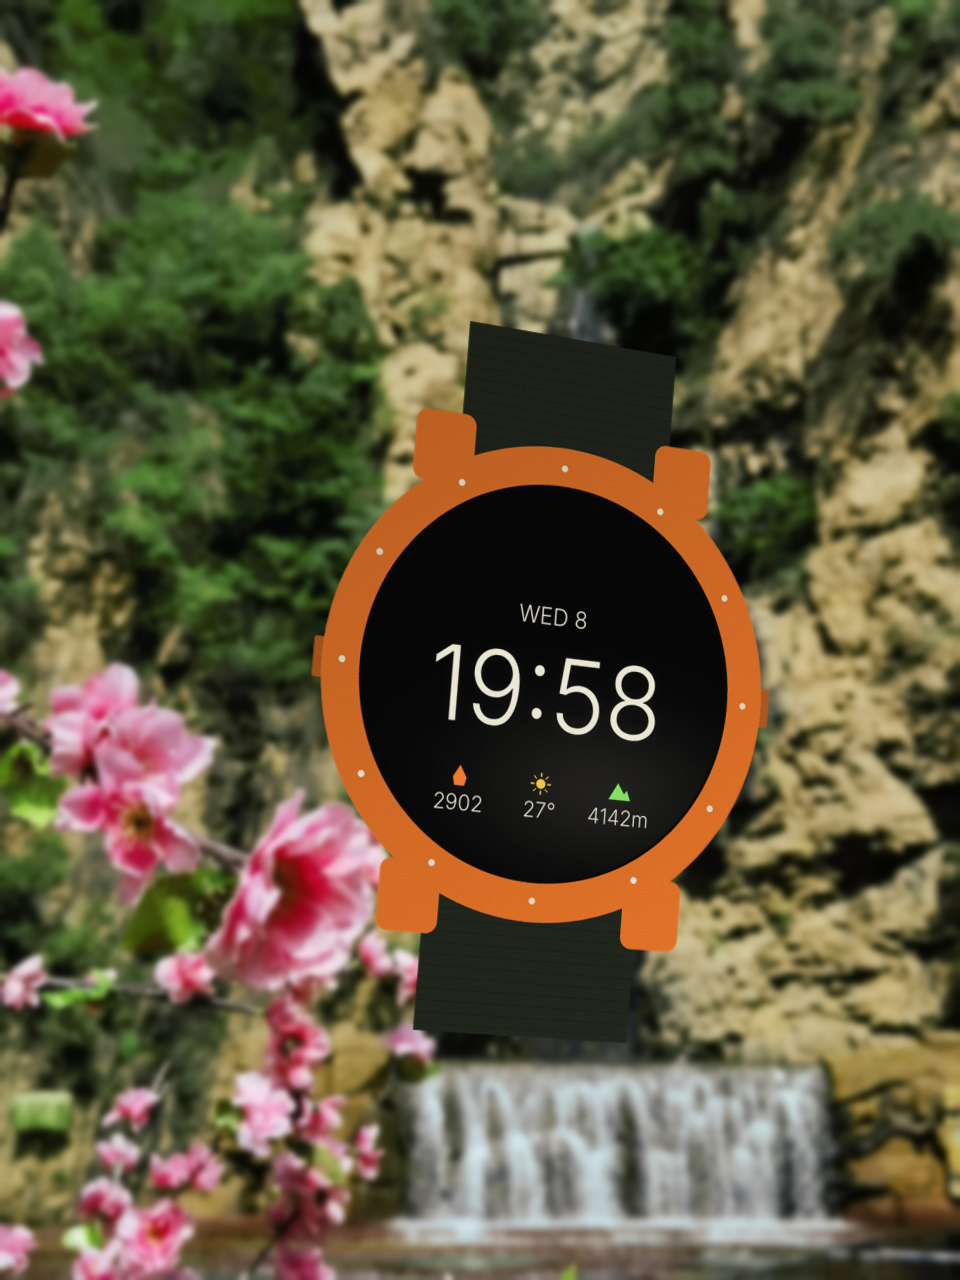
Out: 19:58
